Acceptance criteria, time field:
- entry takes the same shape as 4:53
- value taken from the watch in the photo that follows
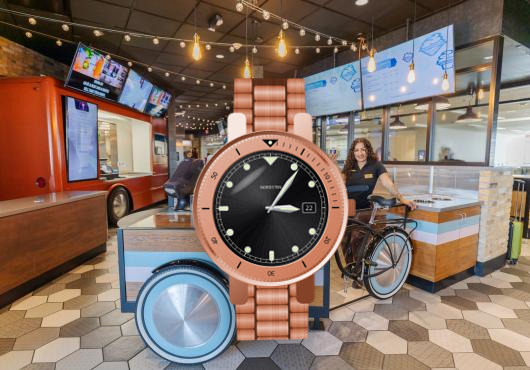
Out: 3:06
